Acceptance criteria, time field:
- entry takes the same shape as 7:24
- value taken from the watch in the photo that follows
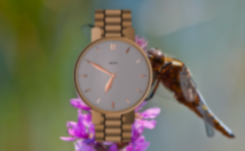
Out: 6:50
